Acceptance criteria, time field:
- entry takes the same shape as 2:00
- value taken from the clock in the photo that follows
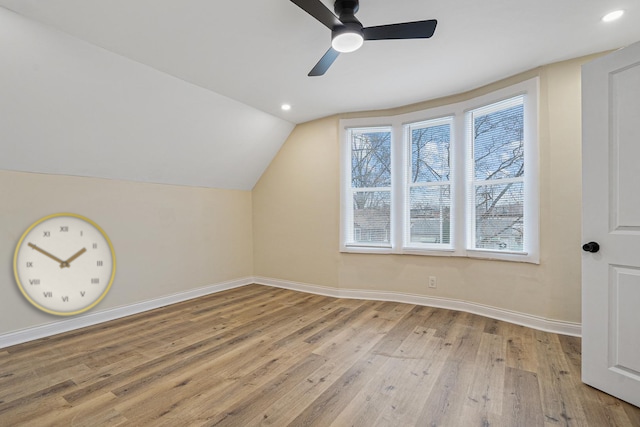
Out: 1:50
